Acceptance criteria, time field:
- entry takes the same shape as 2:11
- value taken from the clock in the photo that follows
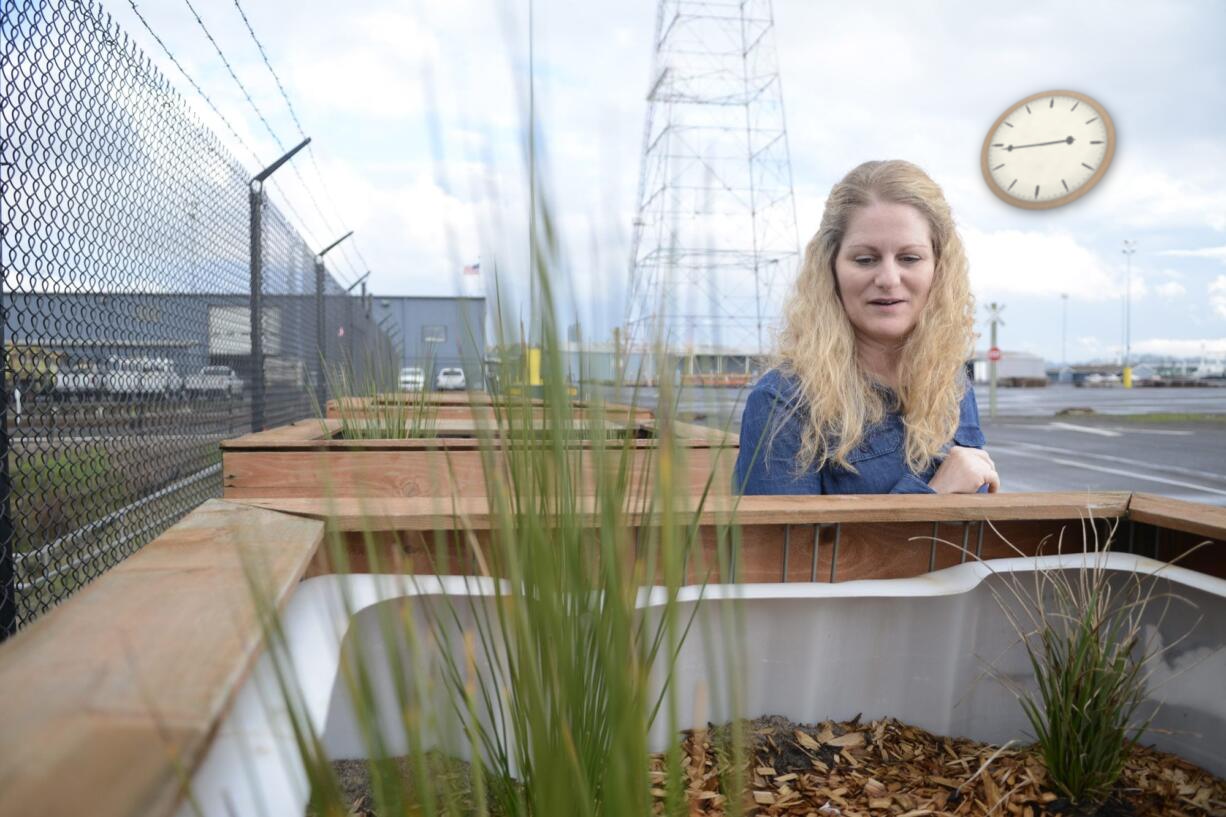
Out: 2:44
